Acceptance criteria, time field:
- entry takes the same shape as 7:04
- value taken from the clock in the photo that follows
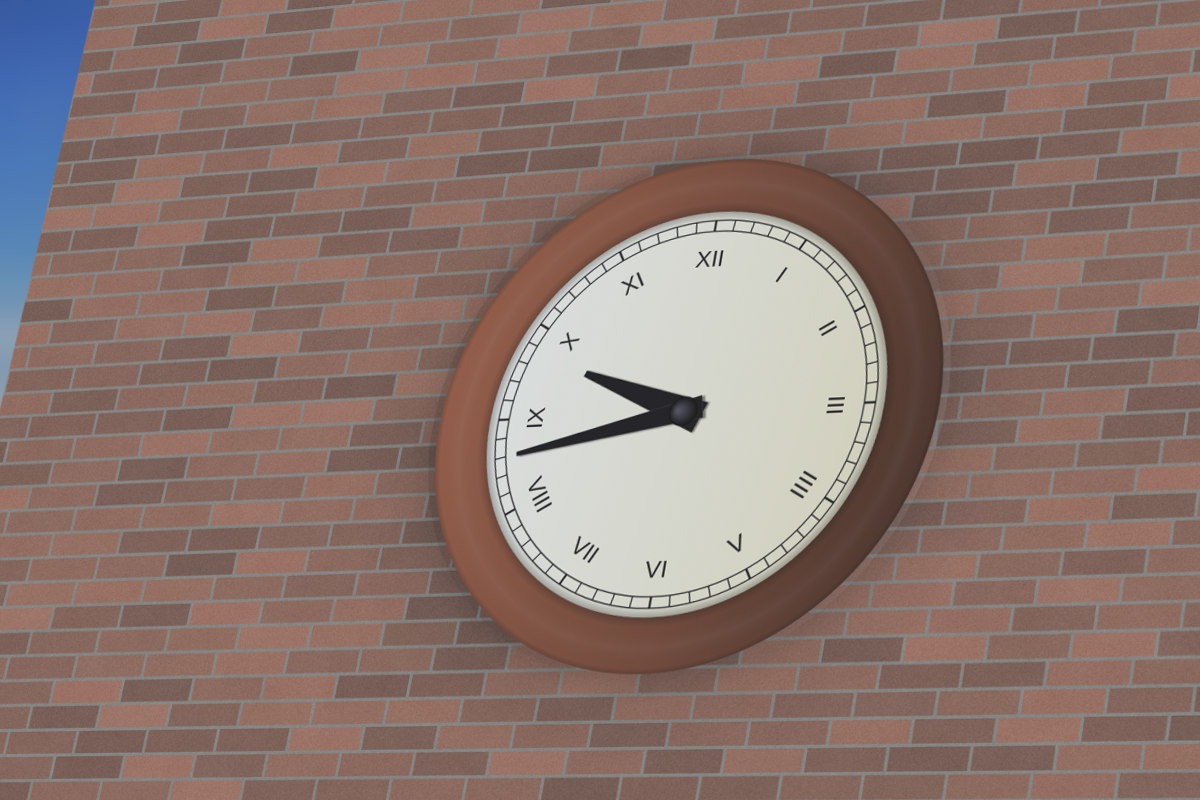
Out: 9:43
